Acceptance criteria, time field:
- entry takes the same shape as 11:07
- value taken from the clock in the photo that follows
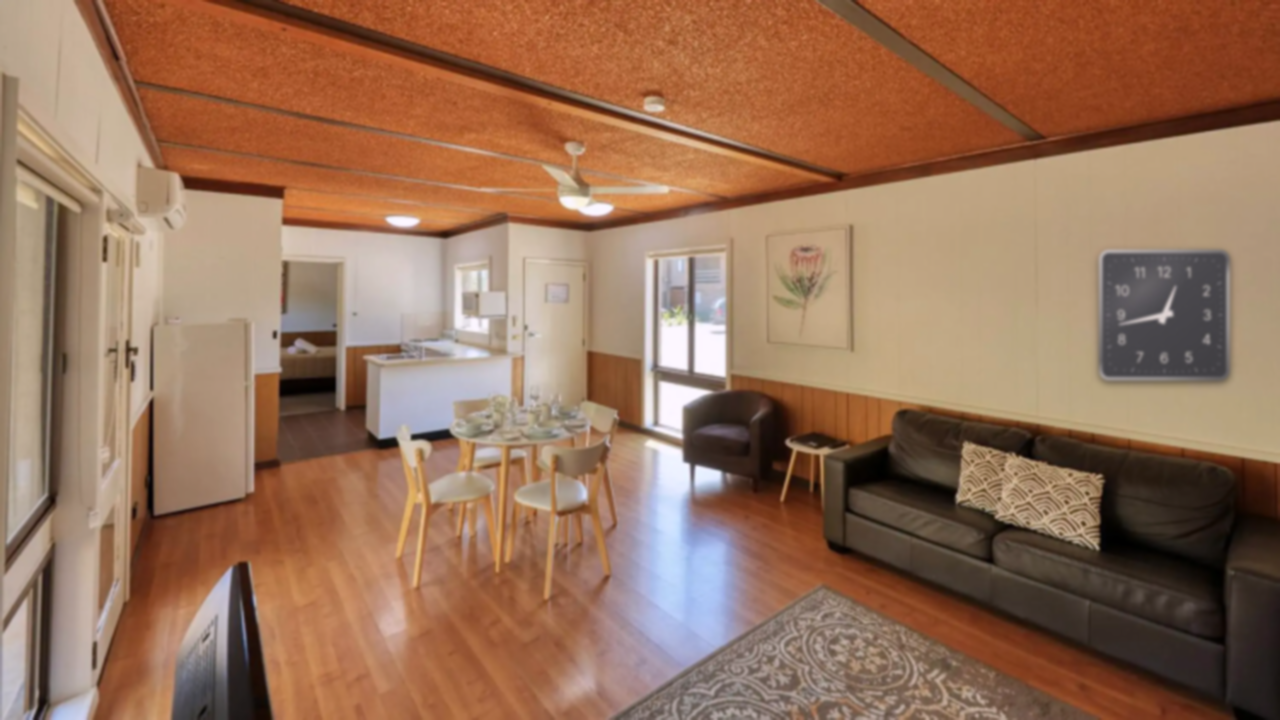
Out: 12:43
